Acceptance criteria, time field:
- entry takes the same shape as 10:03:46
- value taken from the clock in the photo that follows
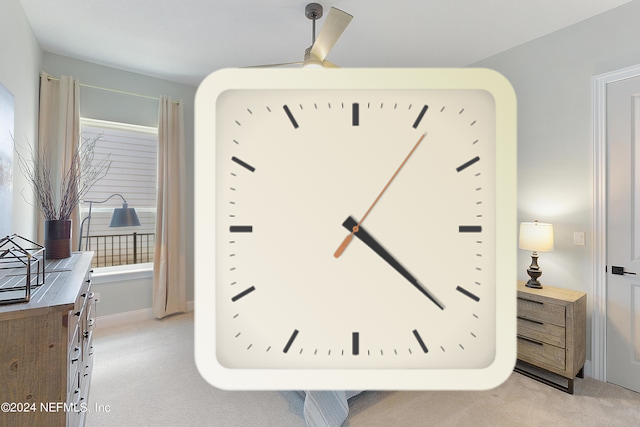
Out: 4:22:06
